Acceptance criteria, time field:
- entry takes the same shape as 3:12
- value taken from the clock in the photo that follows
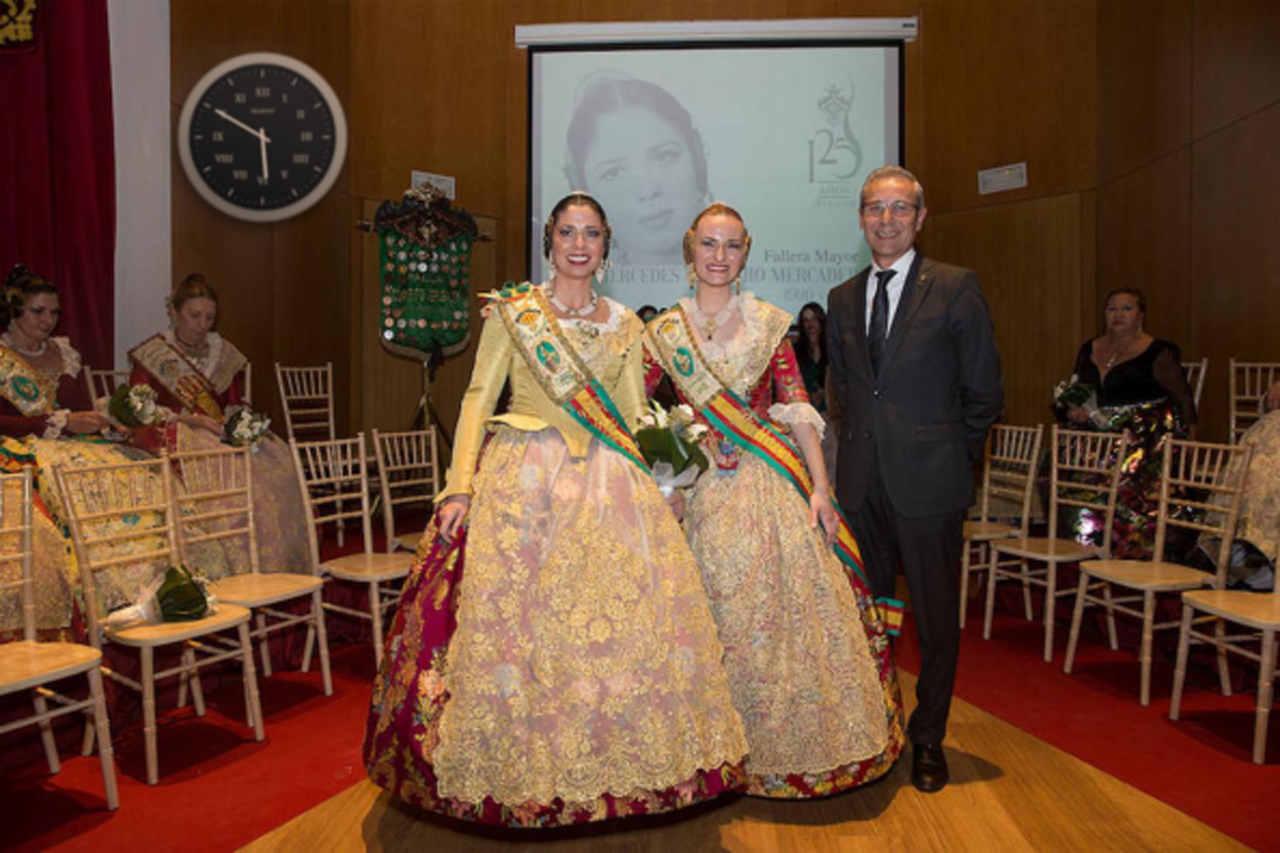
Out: 5:50
